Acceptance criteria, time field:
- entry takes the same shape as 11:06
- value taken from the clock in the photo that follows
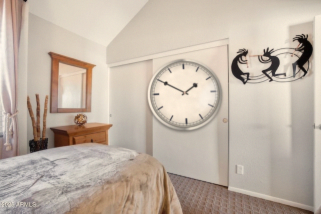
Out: 1:50
